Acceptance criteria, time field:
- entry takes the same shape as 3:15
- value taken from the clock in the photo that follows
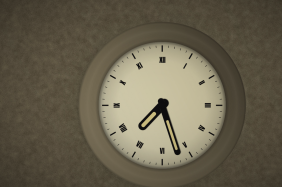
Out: 7:27
